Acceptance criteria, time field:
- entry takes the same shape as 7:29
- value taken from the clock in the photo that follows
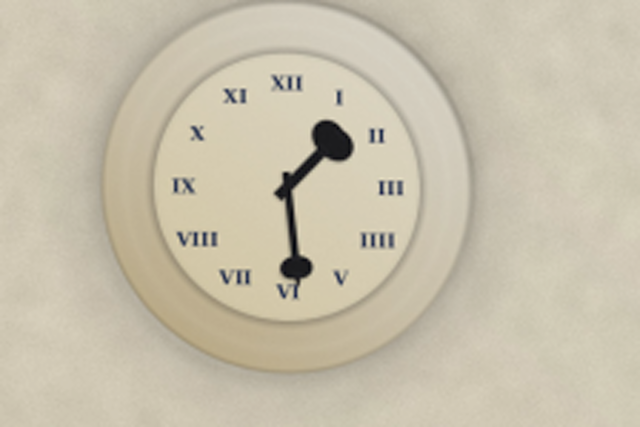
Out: 1:29
